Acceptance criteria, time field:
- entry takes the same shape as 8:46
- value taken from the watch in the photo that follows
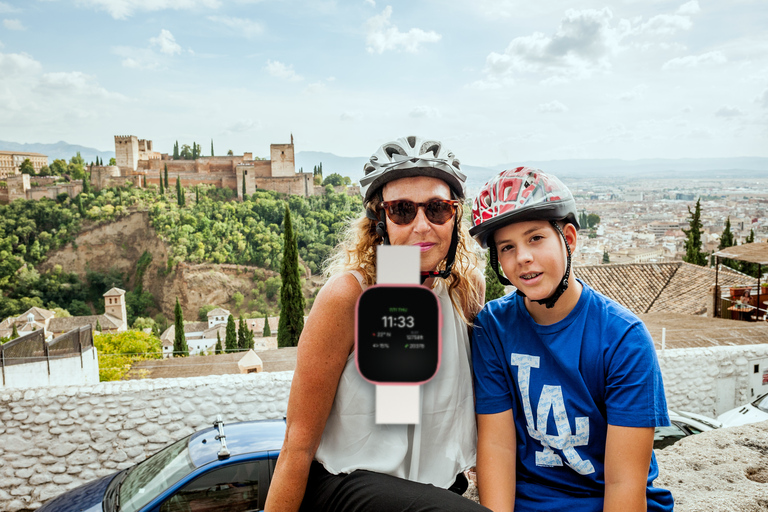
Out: 11:33
